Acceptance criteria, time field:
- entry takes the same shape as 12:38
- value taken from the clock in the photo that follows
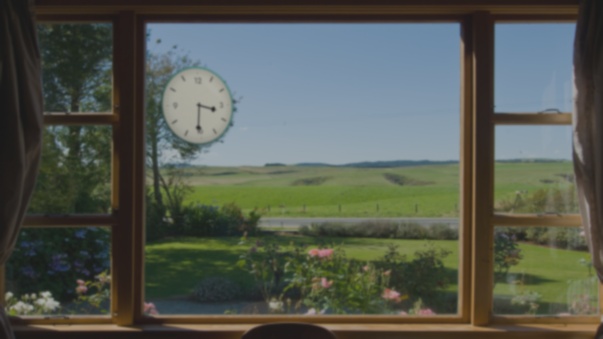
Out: 3:31
